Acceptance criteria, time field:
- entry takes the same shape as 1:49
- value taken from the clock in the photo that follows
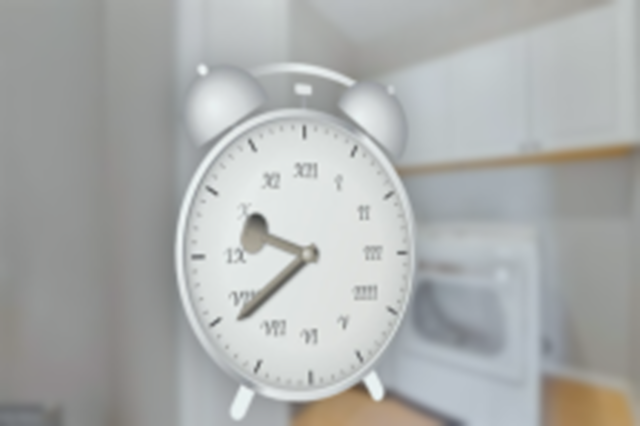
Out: 9:39
